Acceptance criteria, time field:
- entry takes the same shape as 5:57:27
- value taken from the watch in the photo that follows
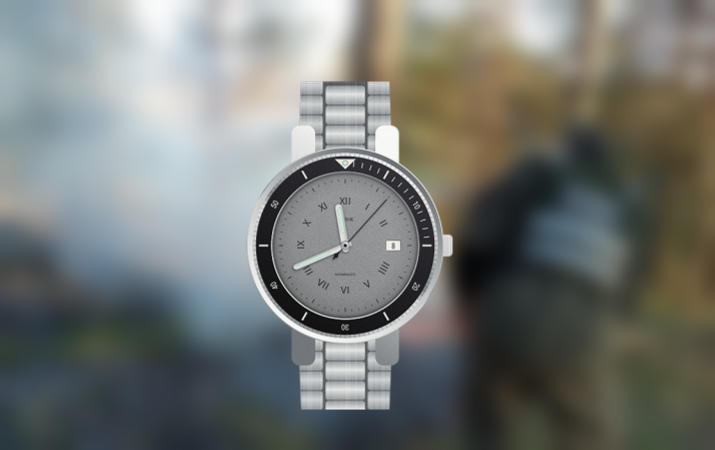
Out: 11:41:07
